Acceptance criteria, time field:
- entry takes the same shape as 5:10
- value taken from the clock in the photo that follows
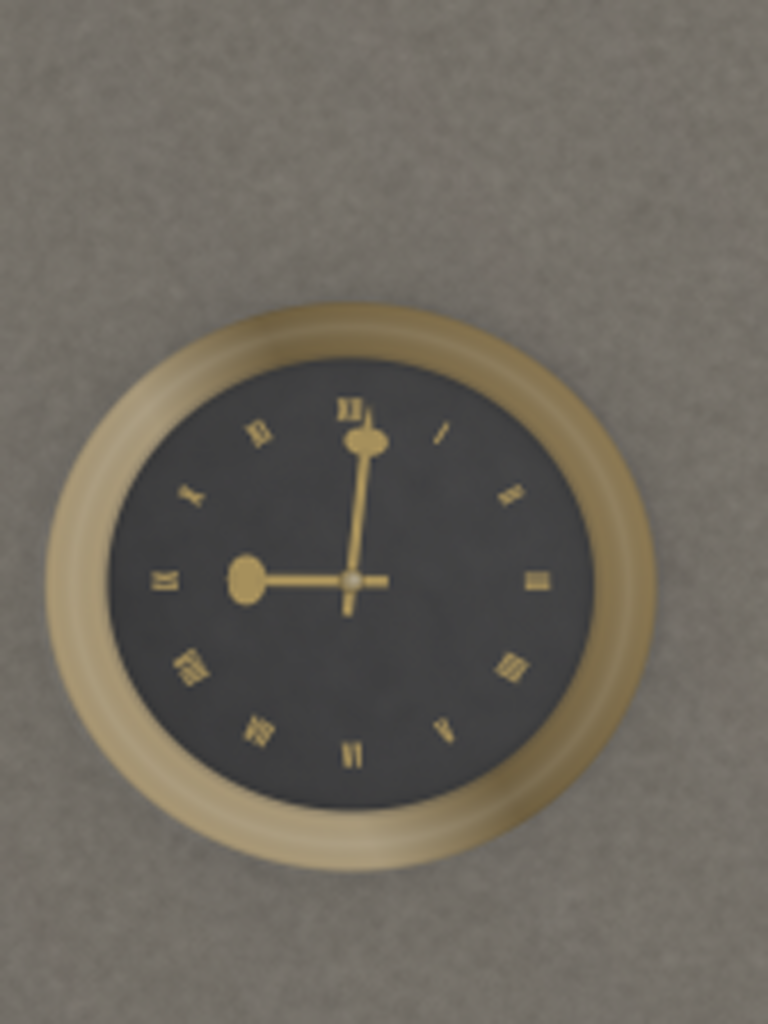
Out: 9:01
